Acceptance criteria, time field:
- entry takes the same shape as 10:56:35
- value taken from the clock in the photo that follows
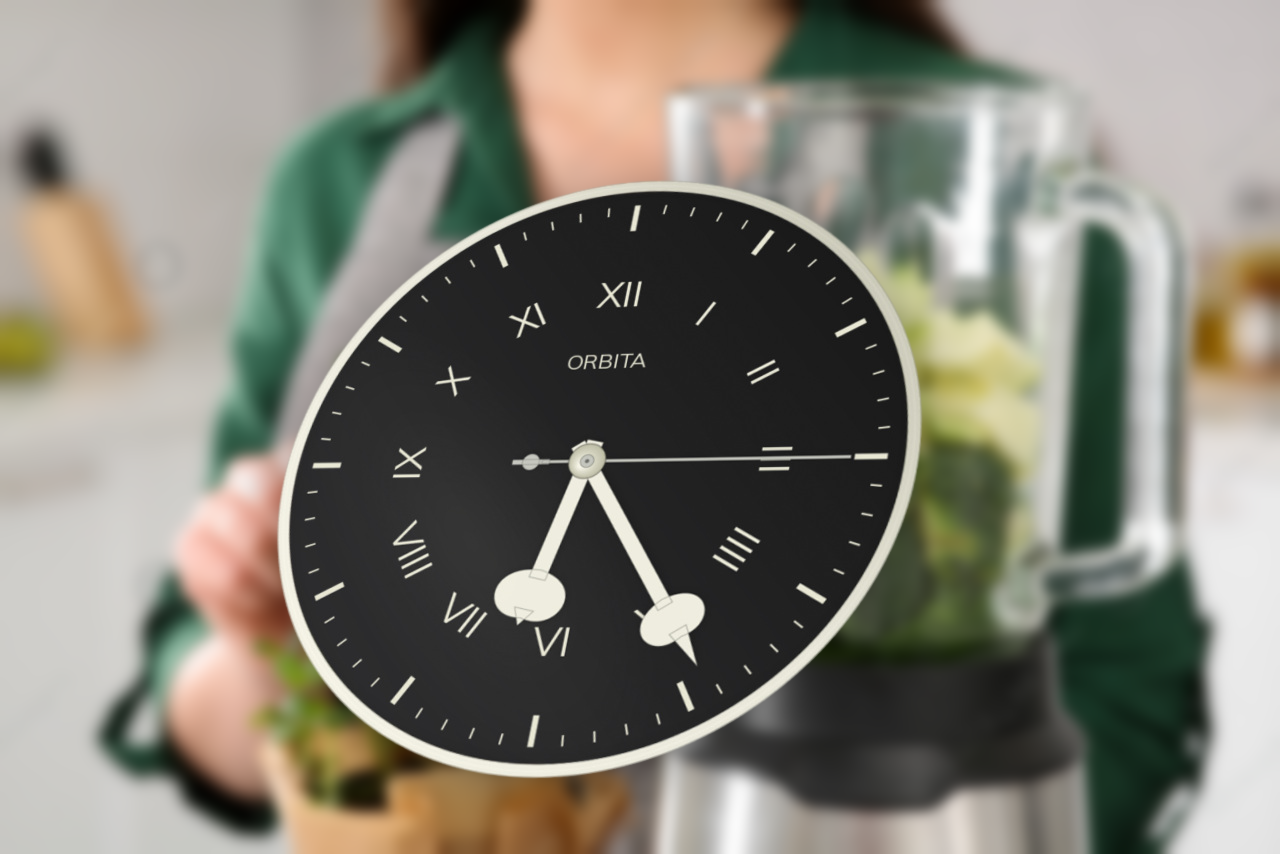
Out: 6:24:15
